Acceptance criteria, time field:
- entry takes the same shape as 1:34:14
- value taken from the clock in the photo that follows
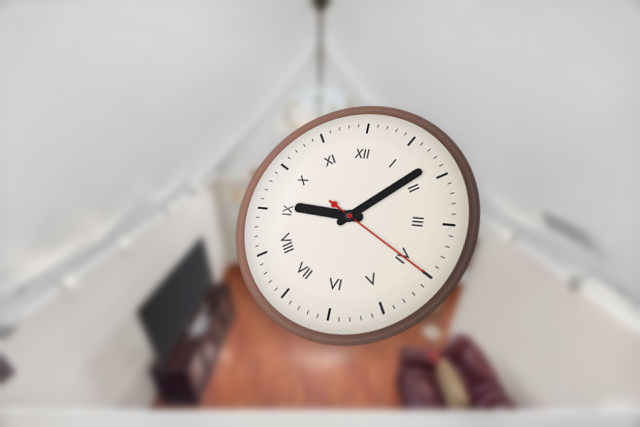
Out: 9:08:20
